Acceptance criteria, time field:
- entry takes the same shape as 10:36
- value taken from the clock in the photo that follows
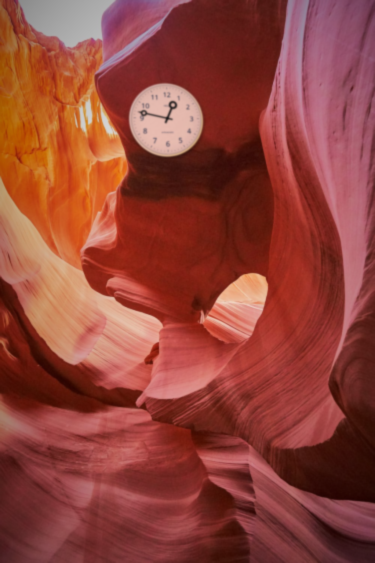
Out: 12:47
